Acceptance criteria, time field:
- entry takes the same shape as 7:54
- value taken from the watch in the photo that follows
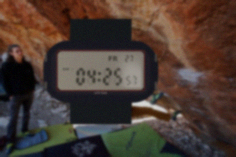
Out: 4:25
